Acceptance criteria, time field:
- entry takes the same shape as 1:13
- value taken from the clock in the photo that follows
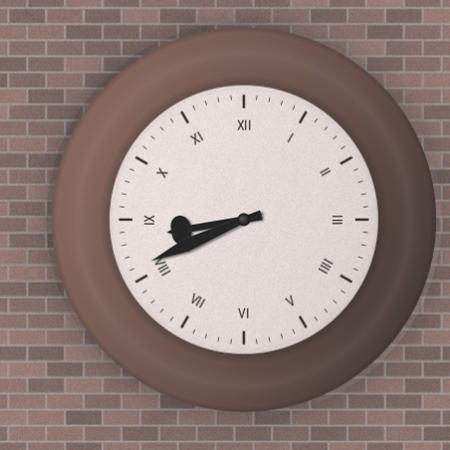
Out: 8:41
